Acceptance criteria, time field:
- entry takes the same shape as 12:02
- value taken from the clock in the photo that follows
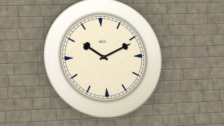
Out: 10:11
